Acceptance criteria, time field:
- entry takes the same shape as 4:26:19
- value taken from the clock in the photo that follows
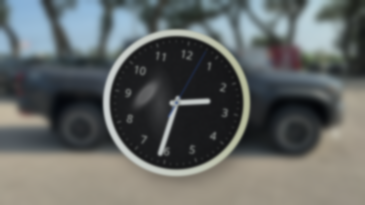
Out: 2:31:03
